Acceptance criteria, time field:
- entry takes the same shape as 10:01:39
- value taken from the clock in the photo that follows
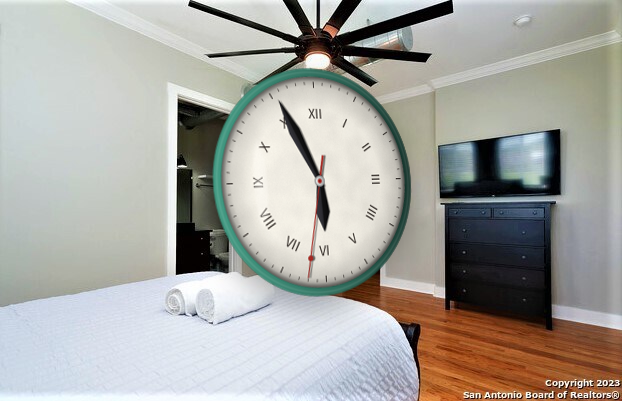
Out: 5:55:32
